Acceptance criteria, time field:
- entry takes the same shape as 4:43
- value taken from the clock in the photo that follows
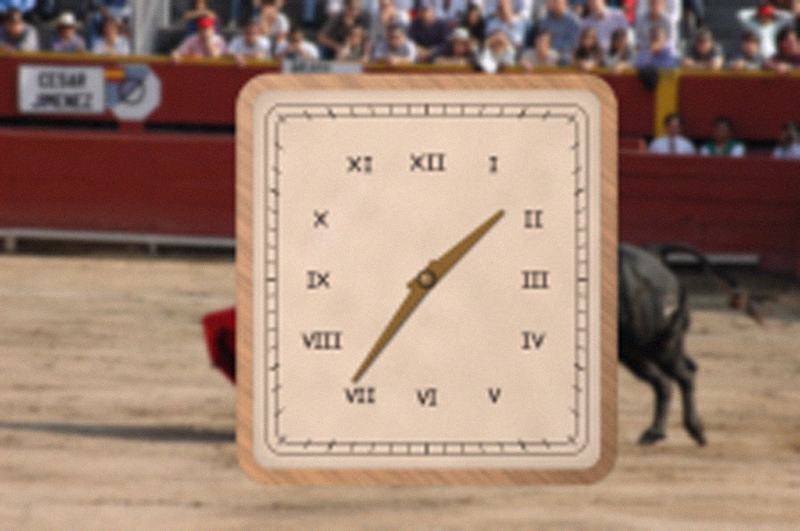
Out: 1:36
